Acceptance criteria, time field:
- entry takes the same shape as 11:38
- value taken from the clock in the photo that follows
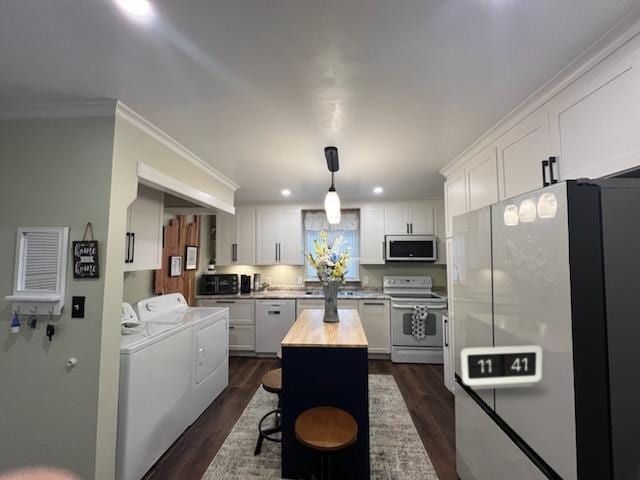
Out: 11:41
